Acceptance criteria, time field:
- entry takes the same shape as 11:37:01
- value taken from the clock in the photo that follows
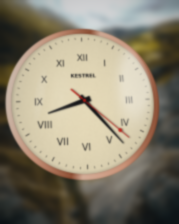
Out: 8:23:22
